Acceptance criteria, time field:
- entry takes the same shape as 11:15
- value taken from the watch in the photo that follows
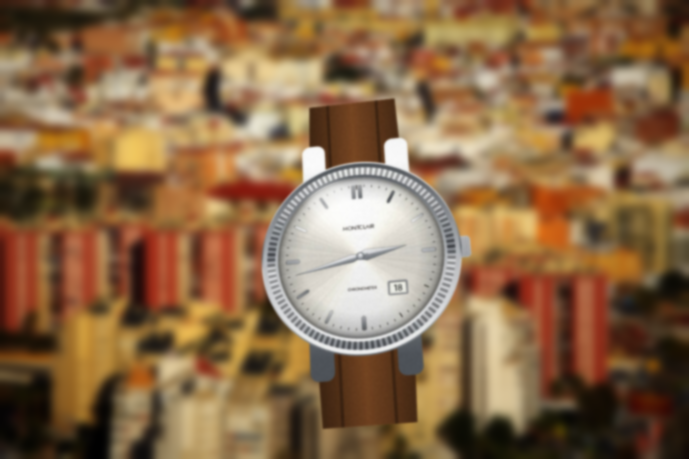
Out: 2:43
